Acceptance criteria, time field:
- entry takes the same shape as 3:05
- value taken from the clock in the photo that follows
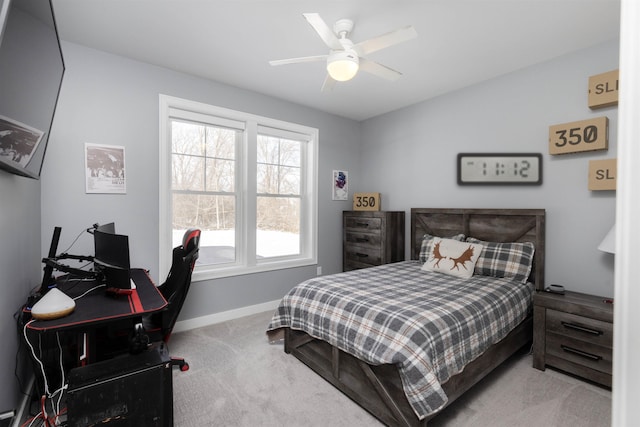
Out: 11:12
